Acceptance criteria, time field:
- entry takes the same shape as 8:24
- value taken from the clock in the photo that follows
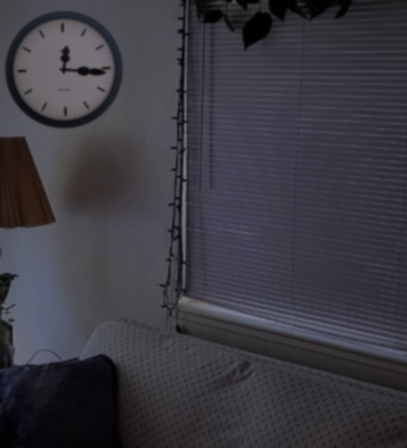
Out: 12:16
